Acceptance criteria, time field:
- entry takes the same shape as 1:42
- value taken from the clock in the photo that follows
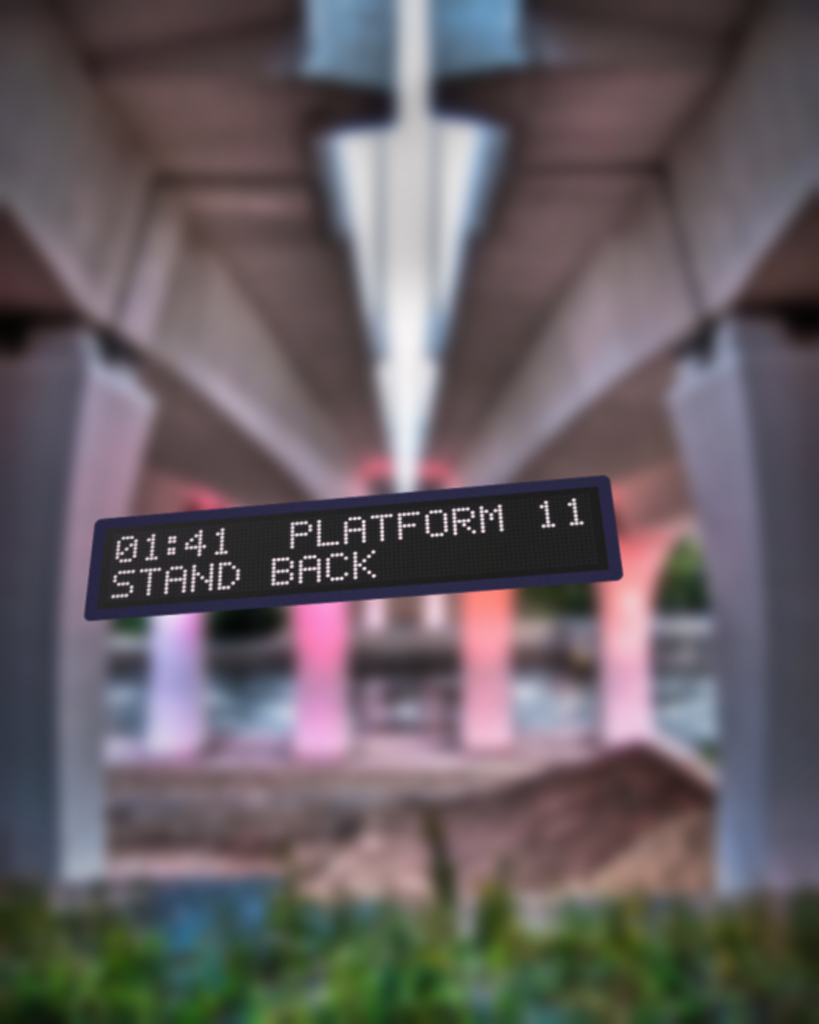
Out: 1:41
